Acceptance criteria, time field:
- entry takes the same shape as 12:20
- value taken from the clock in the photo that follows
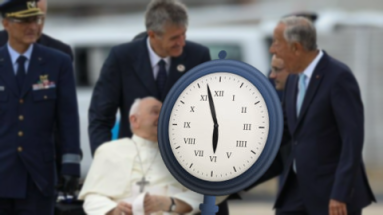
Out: 5:57
